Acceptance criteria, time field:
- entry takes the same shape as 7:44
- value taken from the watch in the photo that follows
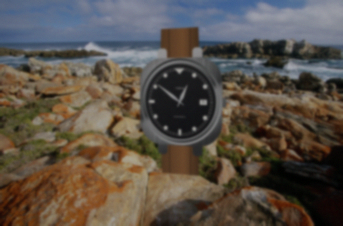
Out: 12:51
